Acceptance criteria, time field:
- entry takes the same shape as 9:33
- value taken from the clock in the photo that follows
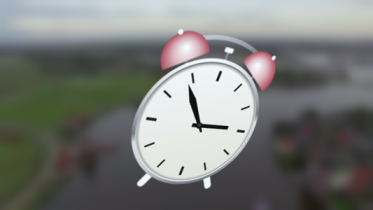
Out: 2:54
